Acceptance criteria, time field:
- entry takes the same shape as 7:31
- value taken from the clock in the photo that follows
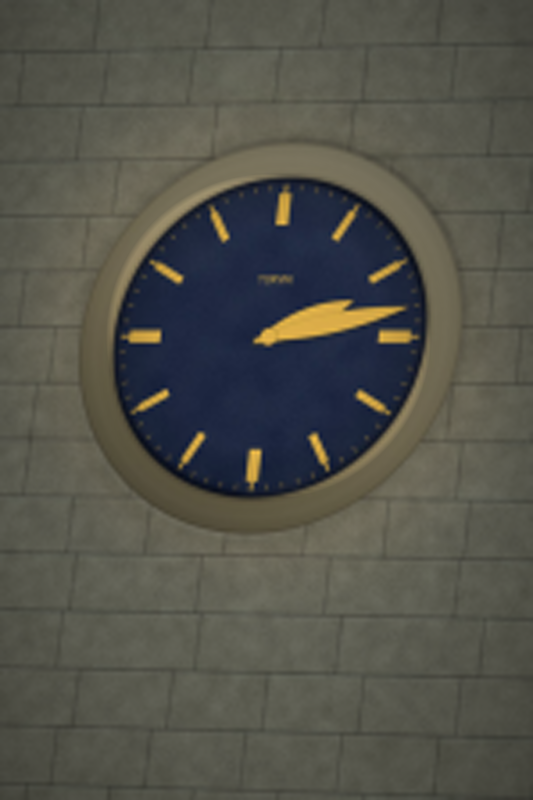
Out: 2:13
